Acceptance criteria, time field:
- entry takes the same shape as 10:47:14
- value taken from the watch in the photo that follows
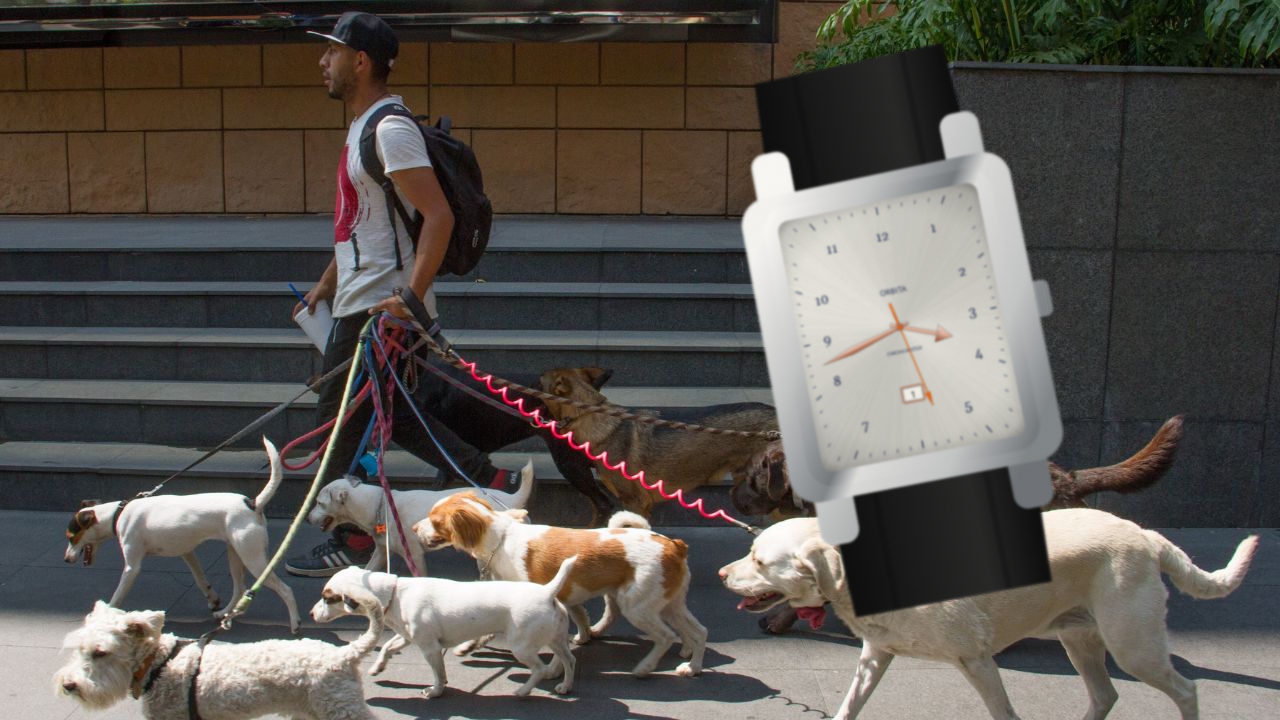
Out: 3:42:28
